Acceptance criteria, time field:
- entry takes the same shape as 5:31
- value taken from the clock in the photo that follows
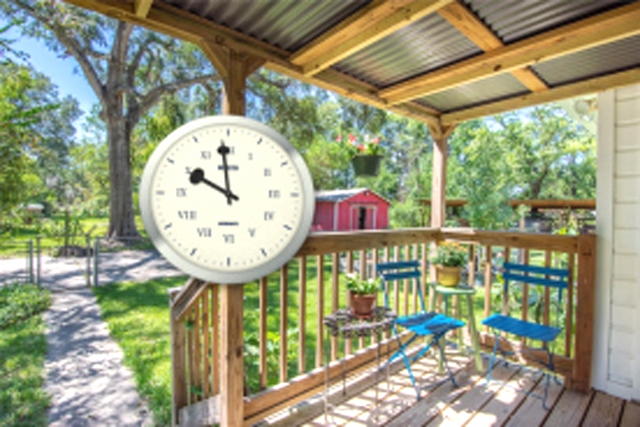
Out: 9:59
